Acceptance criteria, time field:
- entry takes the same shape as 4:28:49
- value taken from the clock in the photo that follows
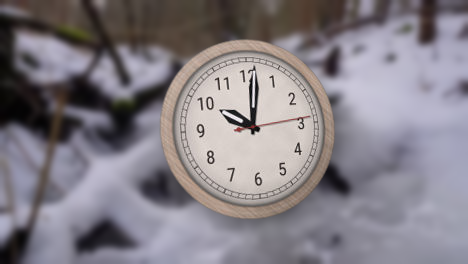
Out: 10:01:14
